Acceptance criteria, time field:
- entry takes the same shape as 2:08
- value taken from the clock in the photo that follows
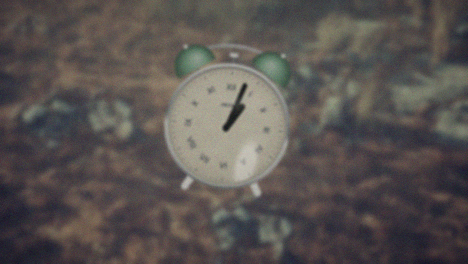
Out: 1:03
